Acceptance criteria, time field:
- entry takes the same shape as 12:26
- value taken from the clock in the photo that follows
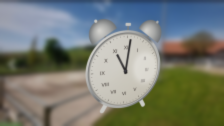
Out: 11:01
